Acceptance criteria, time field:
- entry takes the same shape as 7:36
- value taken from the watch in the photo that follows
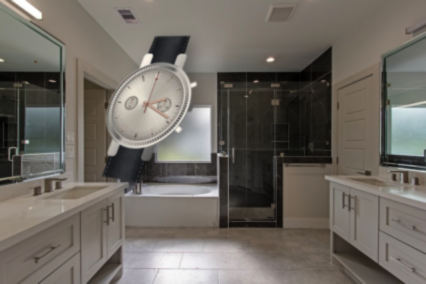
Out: 2:19
